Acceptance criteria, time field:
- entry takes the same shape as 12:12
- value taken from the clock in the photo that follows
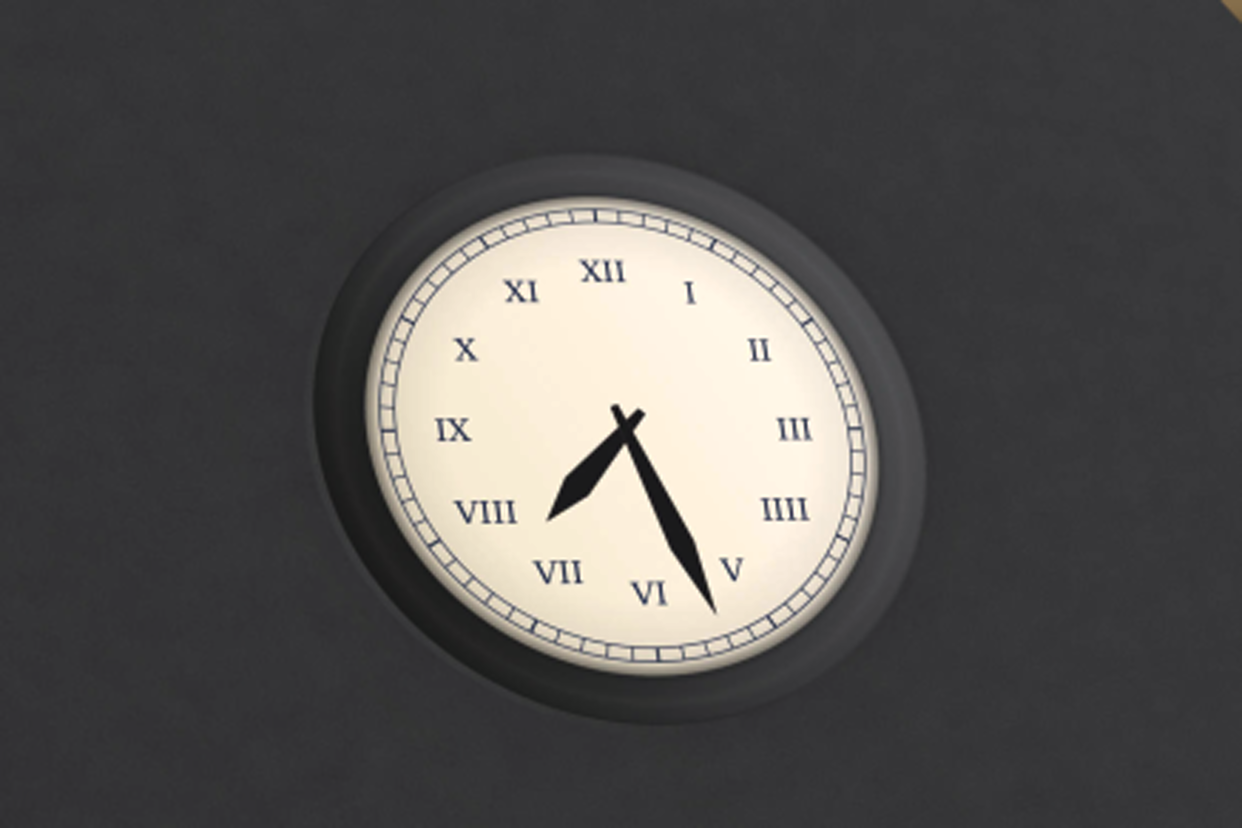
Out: 7:27
